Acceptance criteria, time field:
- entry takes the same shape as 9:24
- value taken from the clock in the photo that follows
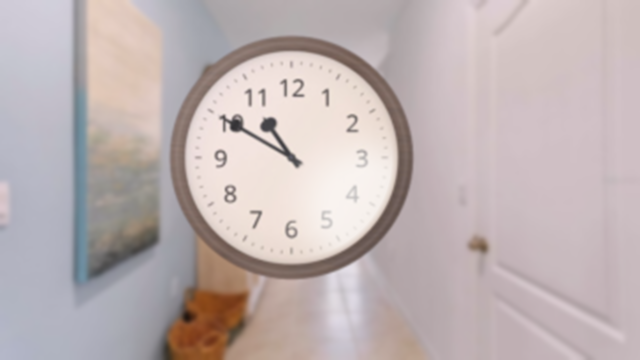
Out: 10:50
